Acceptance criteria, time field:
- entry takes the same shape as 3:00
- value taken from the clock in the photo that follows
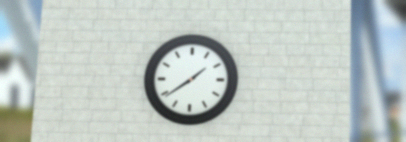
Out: 1:39
